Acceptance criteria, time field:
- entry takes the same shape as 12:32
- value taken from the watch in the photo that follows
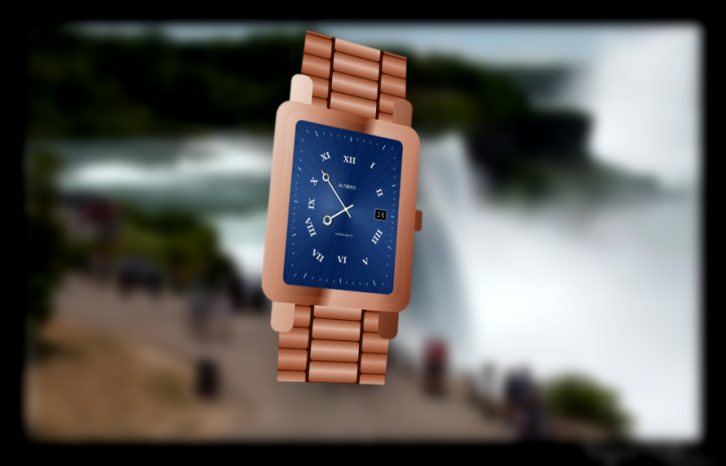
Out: 7:53
